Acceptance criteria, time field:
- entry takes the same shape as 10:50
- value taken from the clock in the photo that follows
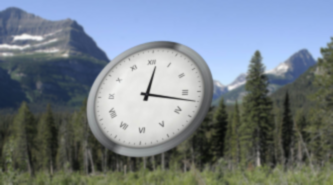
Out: 12:17
